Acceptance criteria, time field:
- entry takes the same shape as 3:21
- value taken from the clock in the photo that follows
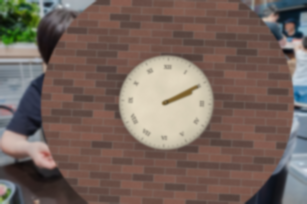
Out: 2:10
